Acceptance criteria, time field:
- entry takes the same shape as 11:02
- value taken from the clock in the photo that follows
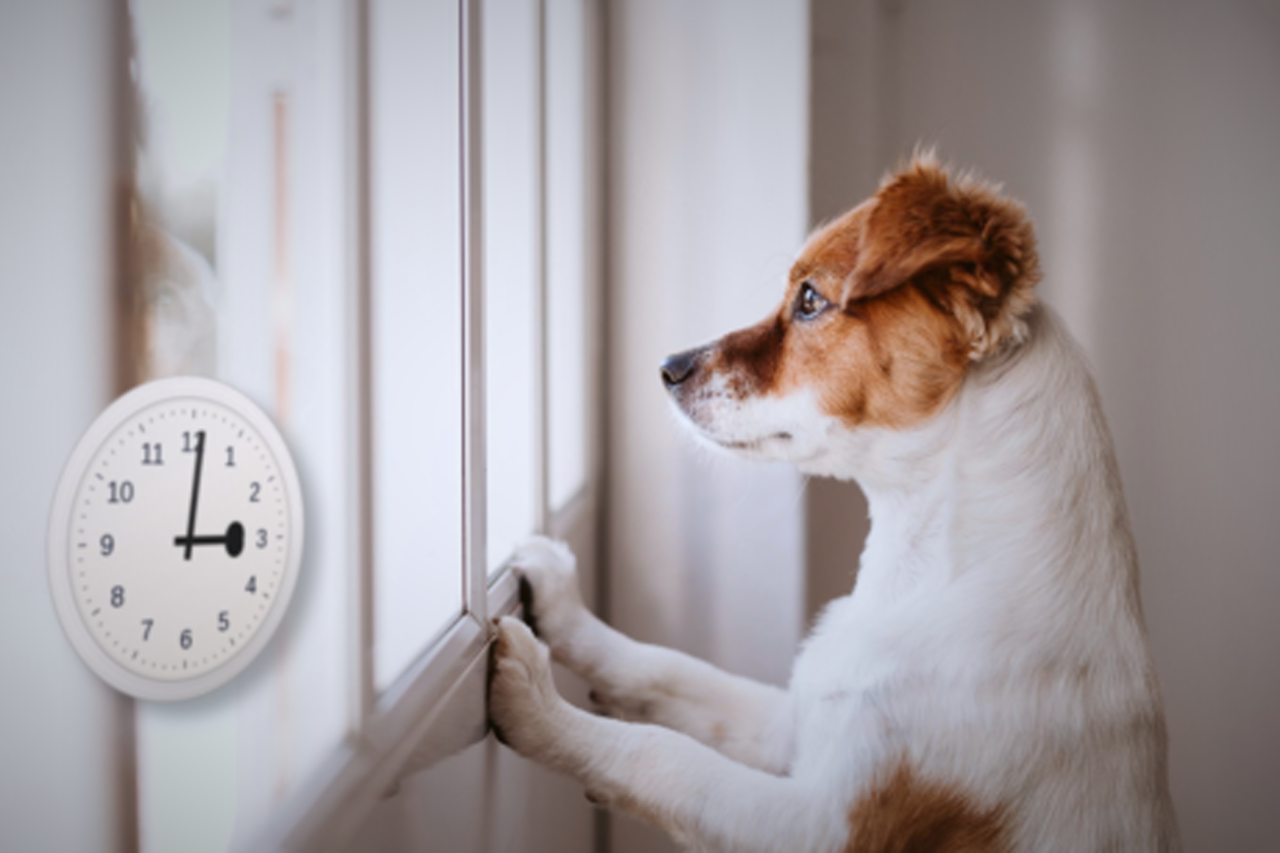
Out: 3:01
